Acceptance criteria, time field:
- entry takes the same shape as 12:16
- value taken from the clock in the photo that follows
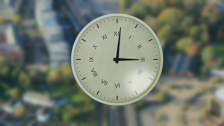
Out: 3:01
